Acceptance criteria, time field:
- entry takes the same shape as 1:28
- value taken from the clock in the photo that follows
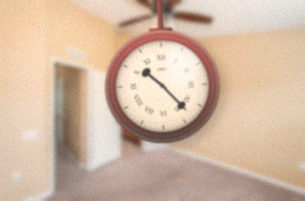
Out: 10:23
